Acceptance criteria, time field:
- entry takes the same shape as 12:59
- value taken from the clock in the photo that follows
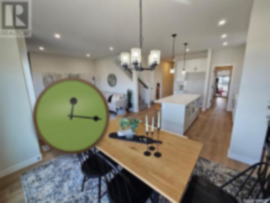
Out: 12:16
